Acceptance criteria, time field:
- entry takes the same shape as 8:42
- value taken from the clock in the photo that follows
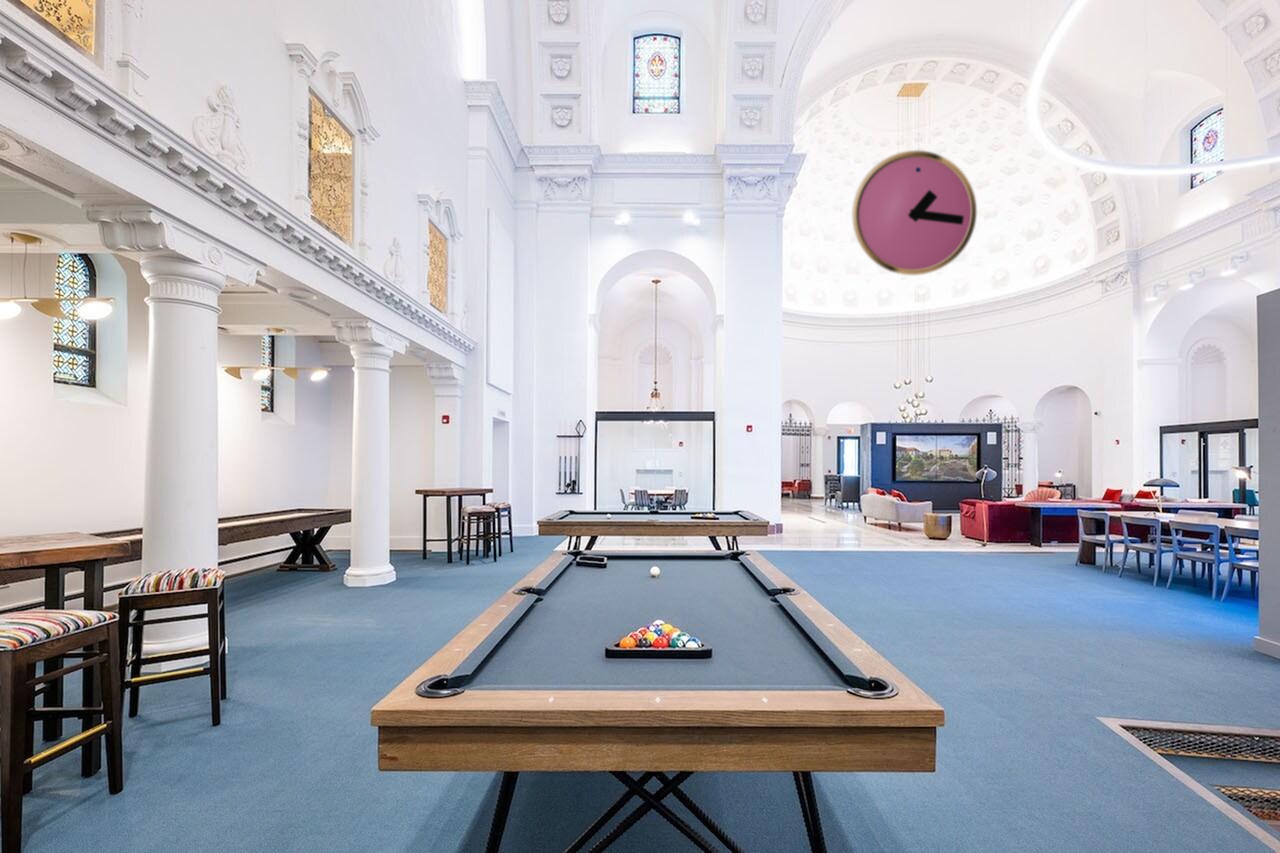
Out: 1:16
